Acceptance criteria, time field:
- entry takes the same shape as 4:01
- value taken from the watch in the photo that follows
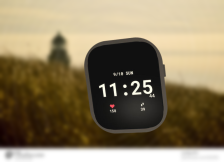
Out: 11:25
